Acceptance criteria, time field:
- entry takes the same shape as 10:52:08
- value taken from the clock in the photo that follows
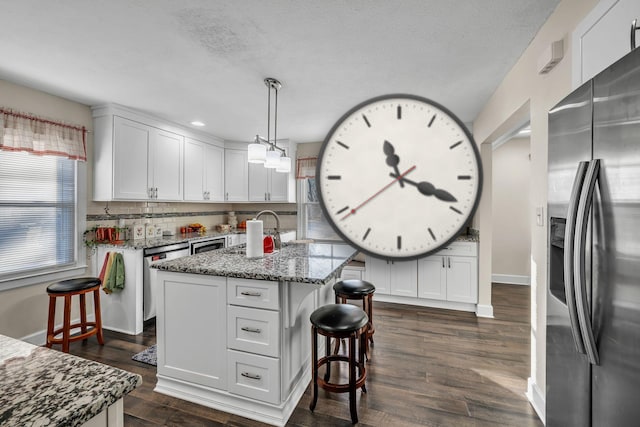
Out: 11:18:39
